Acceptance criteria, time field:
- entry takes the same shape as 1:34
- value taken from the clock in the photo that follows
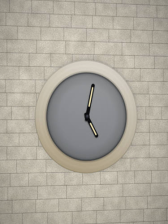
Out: 5:02
